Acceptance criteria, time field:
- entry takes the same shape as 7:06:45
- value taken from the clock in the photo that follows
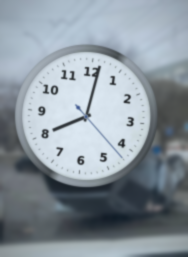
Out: 8:01:22
